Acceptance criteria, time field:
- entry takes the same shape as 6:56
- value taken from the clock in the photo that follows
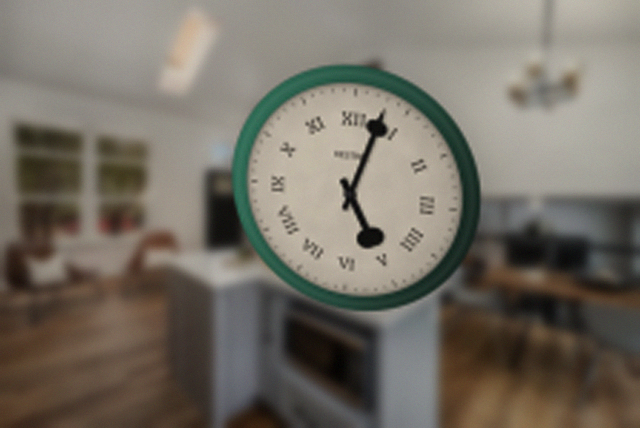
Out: 5:03
